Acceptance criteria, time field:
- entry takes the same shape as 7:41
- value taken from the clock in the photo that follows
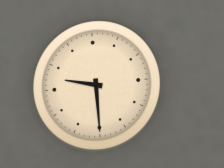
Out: 9:30
